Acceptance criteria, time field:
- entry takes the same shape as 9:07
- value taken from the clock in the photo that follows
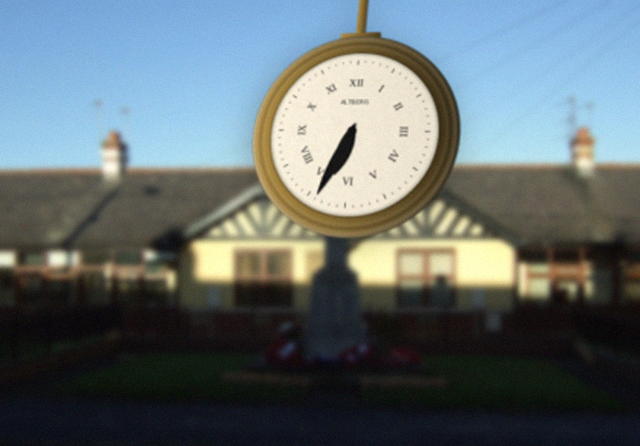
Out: 6:34
